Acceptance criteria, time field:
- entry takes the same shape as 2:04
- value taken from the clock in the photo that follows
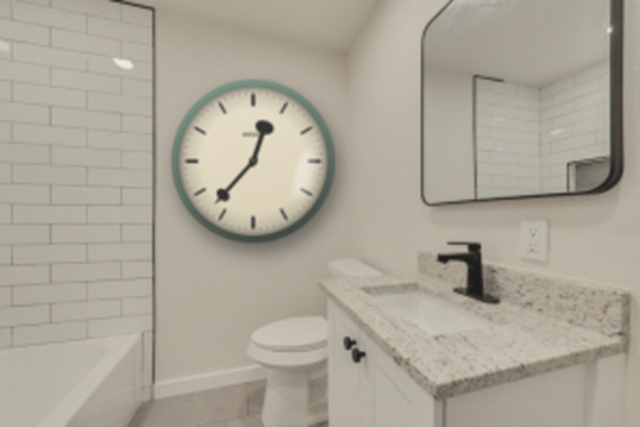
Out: 12:37
